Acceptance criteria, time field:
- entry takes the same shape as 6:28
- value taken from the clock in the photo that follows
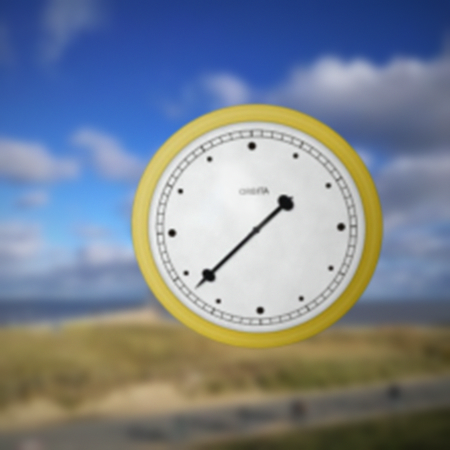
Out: 1:38
